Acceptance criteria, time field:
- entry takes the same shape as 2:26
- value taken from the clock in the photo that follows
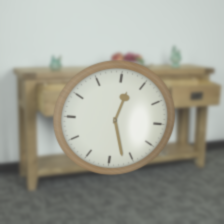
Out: 12:27
